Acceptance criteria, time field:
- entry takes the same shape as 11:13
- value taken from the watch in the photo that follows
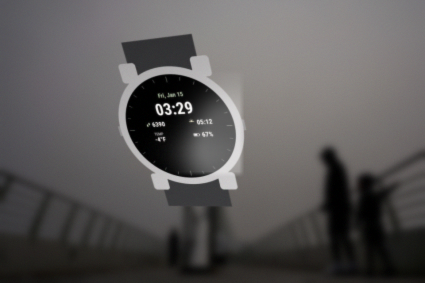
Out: 3:29
